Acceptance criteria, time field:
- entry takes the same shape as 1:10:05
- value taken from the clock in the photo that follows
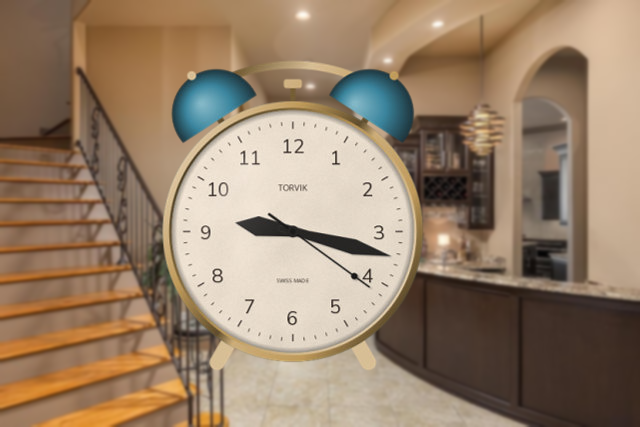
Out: 9:17:21
